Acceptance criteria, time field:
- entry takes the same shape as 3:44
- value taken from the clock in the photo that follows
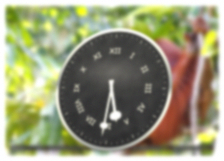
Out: 5:31
